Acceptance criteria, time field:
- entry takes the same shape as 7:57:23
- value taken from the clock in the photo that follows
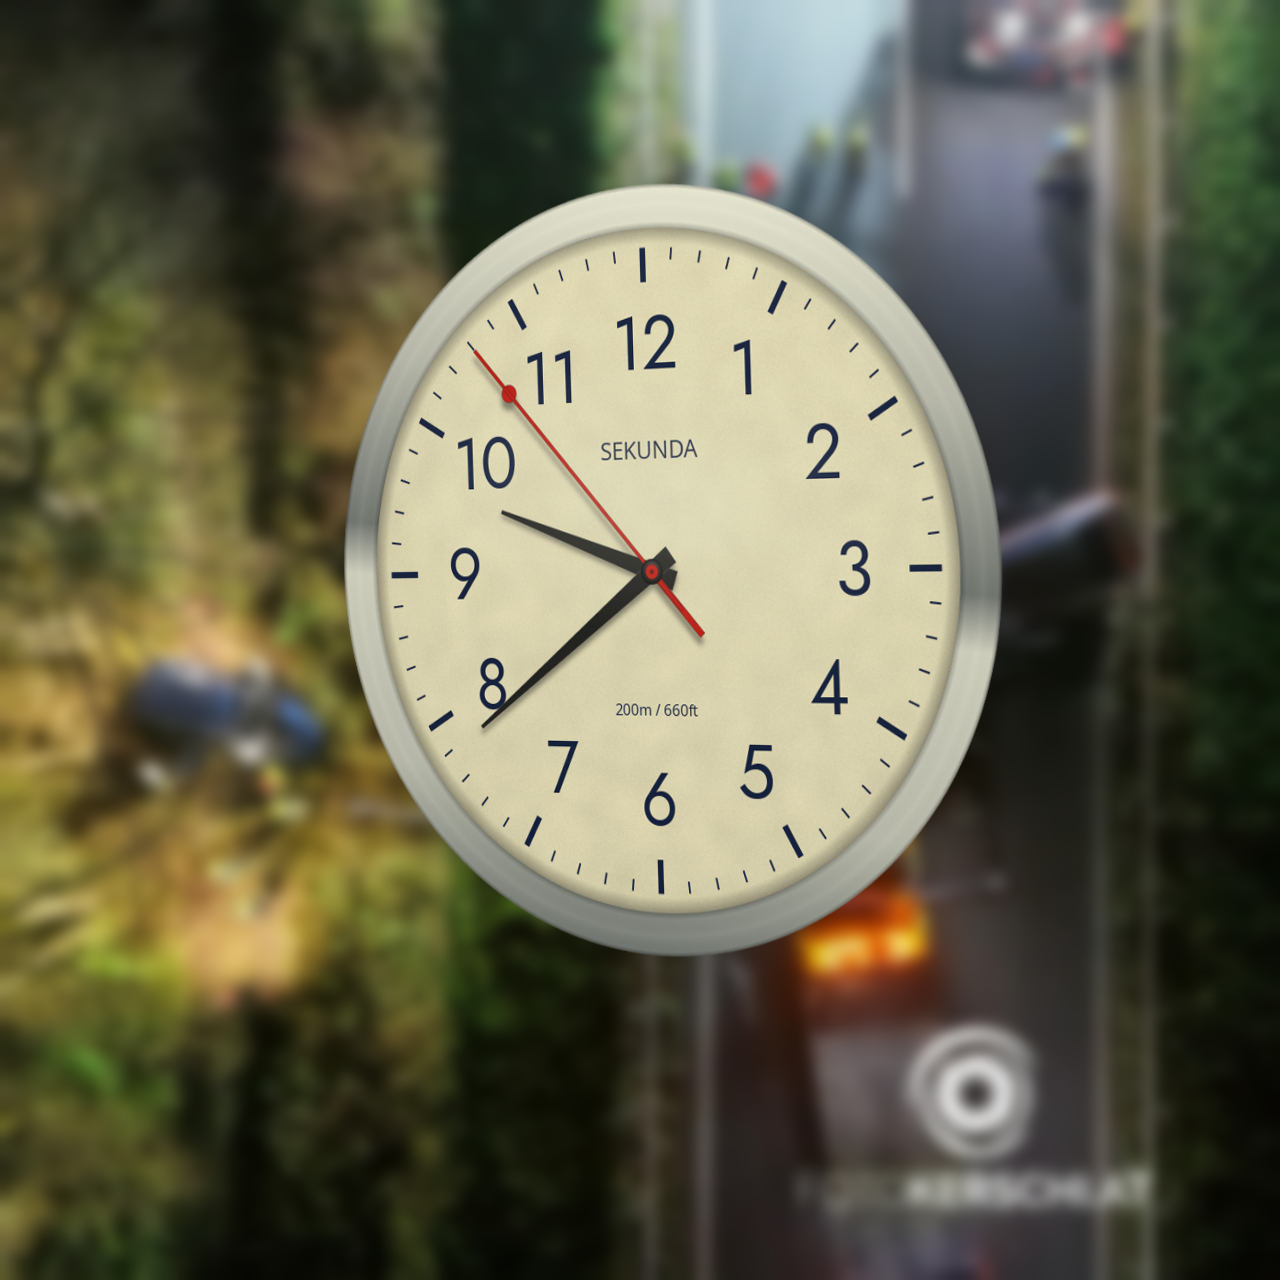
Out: 9:38:53
